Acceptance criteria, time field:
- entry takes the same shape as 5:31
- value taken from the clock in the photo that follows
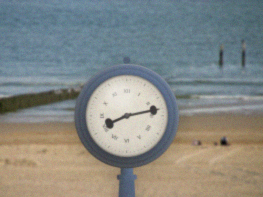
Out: 8:13
